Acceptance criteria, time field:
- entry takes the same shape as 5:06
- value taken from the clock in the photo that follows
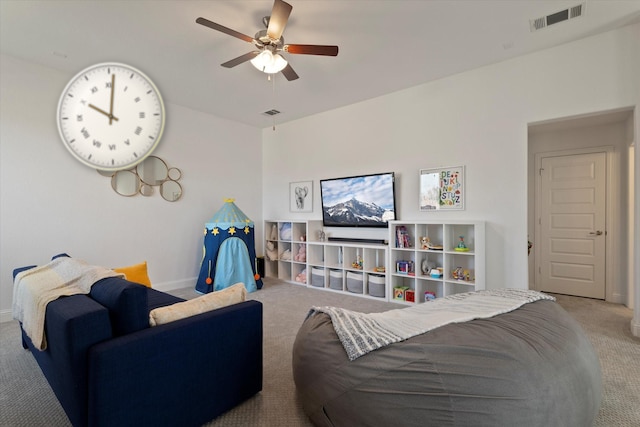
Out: 10:01
